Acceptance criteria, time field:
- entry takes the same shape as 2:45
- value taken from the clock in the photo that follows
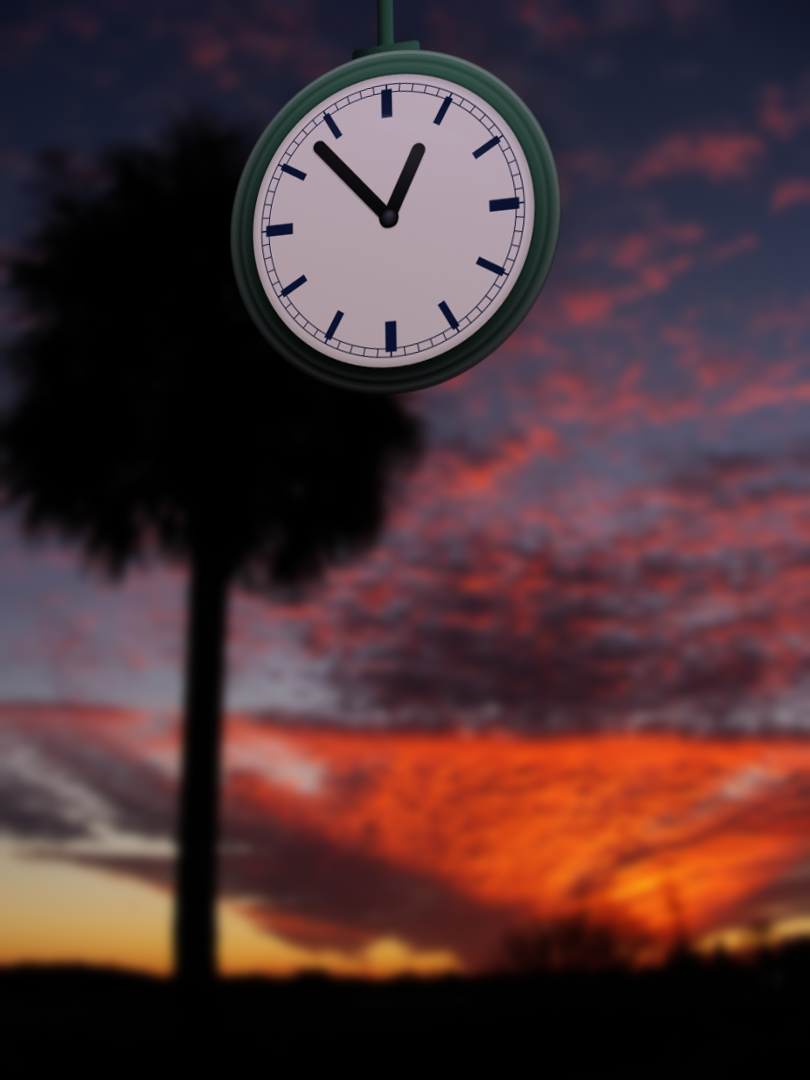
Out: 12:53
